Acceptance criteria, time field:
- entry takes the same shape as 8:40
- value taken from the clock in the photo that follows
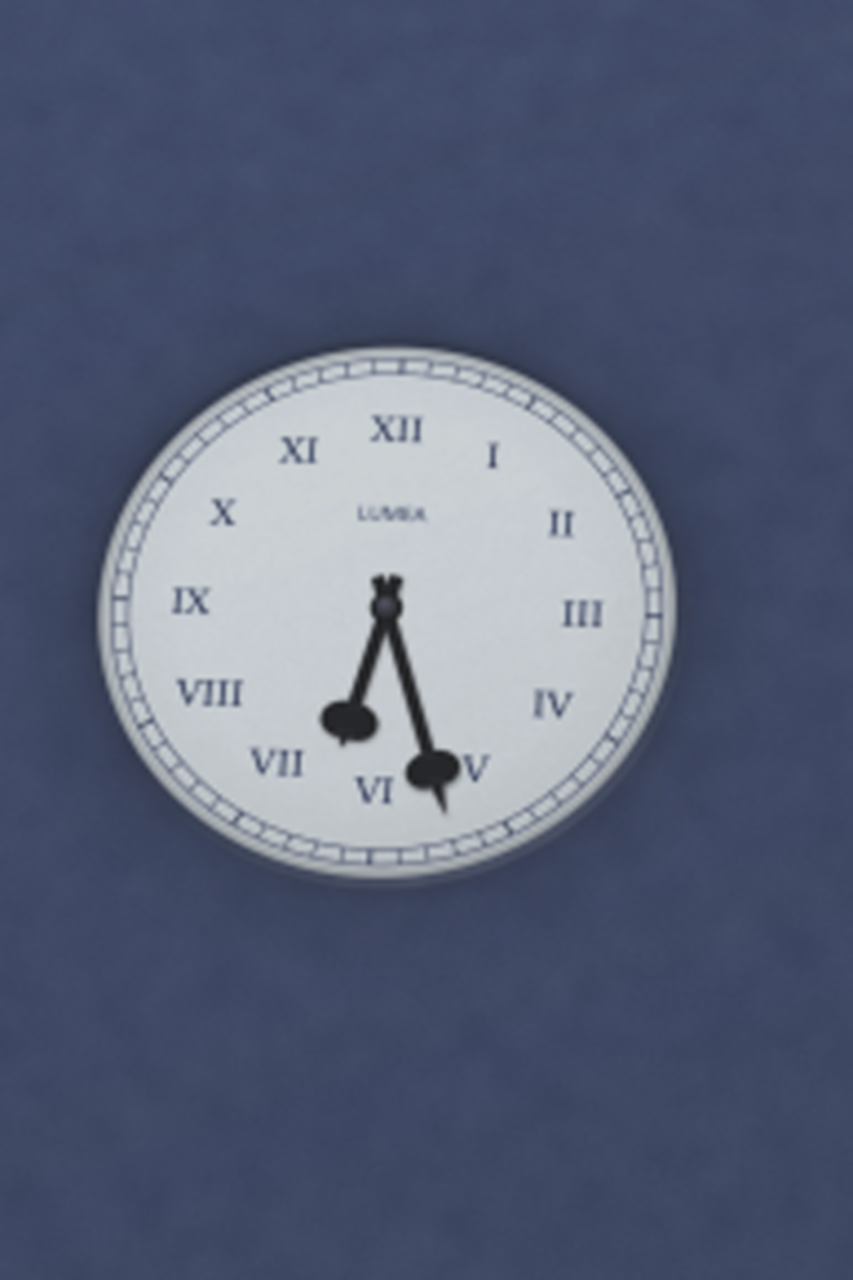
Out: 6:27
